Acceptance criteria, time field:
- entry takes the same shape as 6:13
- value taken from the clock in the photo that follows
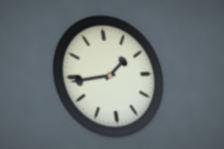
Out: 1:44
